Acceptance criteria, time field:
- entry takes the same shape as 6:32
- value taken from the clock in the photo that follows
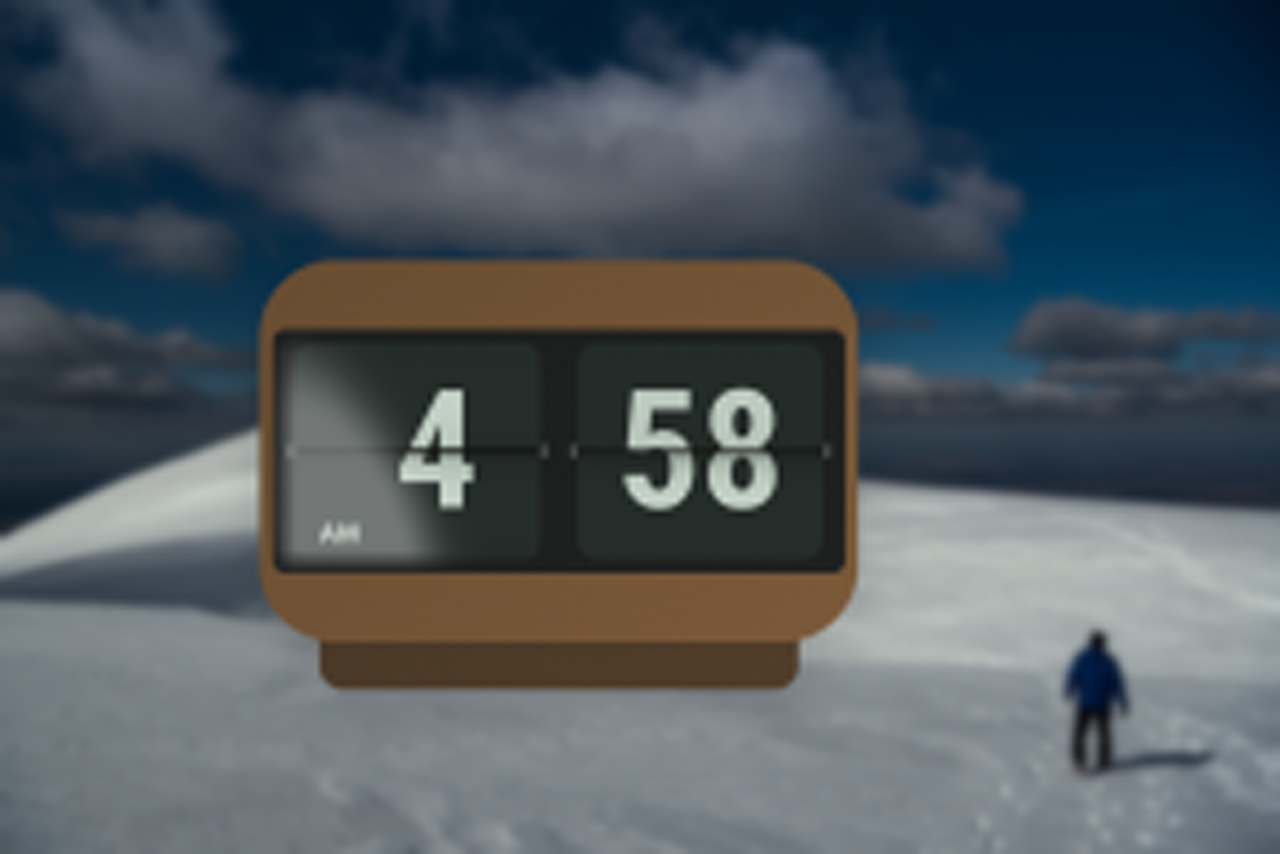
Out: 4:58
